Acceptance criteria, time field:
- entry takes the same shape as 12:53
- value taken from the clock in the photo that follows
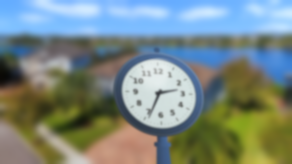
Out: 2:34
